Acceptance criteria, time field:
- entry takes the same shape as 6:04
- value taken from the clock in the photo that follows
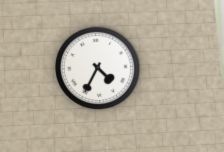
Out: 4:35
